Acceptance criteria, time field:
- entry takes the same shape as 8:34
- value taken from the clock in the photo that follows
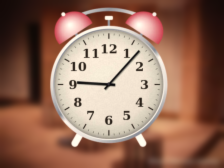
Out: 9:07
